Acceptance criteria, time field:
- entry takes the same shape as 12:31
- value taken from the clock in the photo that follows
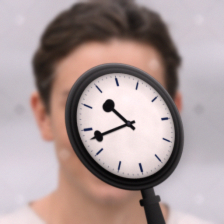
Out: 10:43
